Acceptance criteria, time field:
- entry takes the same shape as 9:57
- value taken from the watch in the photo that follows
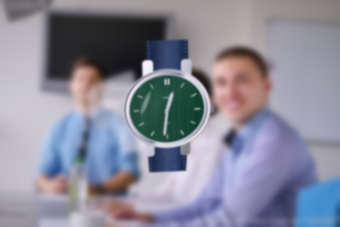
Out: 12:31
